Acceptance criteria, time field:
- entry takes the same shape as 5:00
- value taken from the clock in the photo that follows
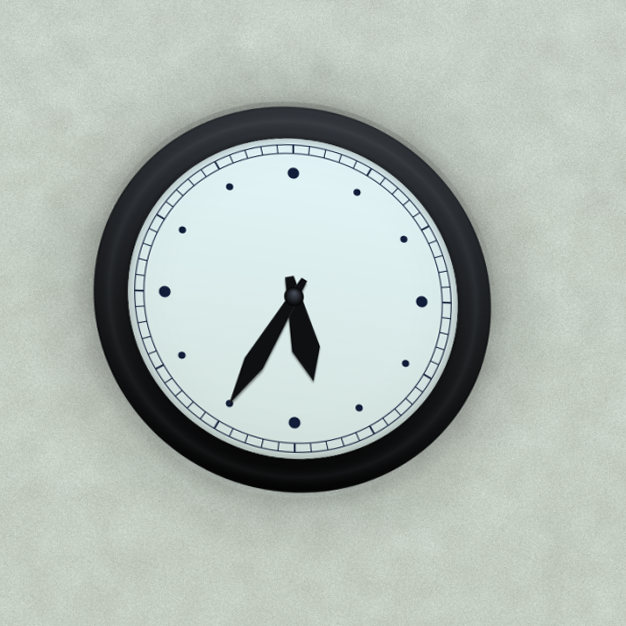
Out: 5:35
